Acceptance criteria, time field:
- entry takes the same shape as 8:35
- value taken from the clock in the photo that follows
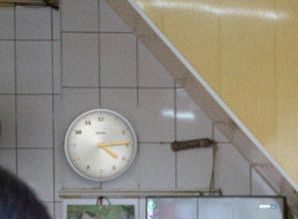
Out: 4:14
